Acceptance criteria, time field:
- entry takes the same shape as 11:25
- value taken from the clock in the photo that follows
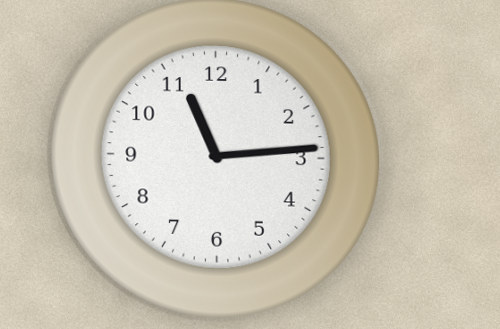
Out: 11:14
